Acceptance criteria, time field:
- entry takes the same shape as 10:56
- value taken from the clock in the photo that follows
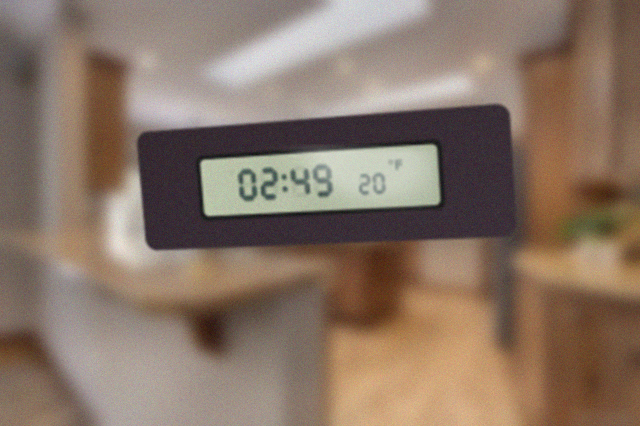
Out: 2:49
